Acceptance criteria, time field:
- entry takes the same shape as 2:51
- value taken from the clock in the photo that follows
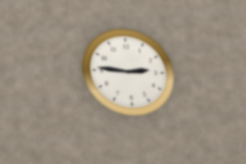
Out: 2:46
